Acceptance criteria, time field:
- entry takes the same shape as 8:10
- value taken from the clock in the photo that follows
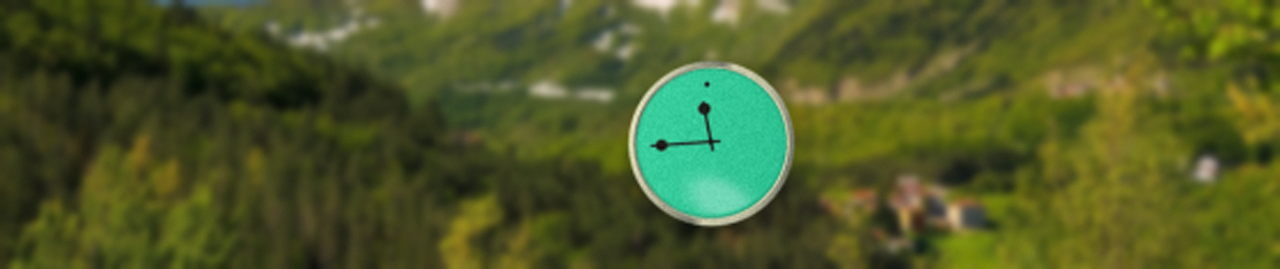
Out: 11:45
